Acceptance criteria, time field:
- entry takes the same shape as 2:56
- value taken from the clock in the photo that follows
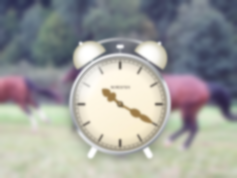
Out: 10:20
